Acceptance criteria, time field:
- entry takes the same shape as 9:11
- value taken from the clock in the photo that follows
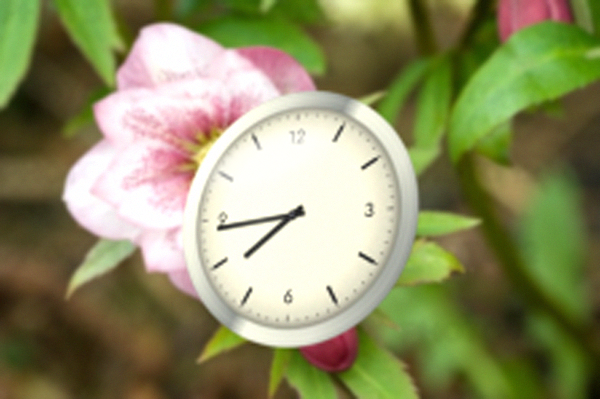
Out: 7:44
